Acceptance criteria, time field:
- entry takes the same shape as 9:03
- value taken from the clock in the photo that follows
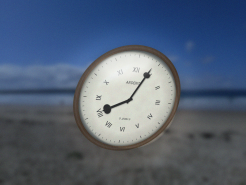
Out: 8:04
